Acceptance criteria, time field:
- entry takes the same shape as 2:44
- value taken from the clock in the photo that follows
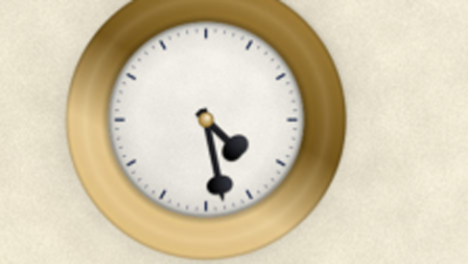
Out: 4:28
